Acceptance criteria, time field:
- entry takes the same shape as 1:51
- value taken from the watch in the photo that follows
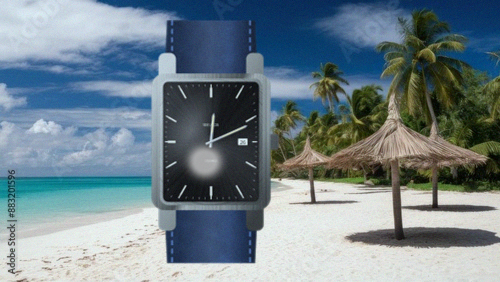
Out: 12:11
